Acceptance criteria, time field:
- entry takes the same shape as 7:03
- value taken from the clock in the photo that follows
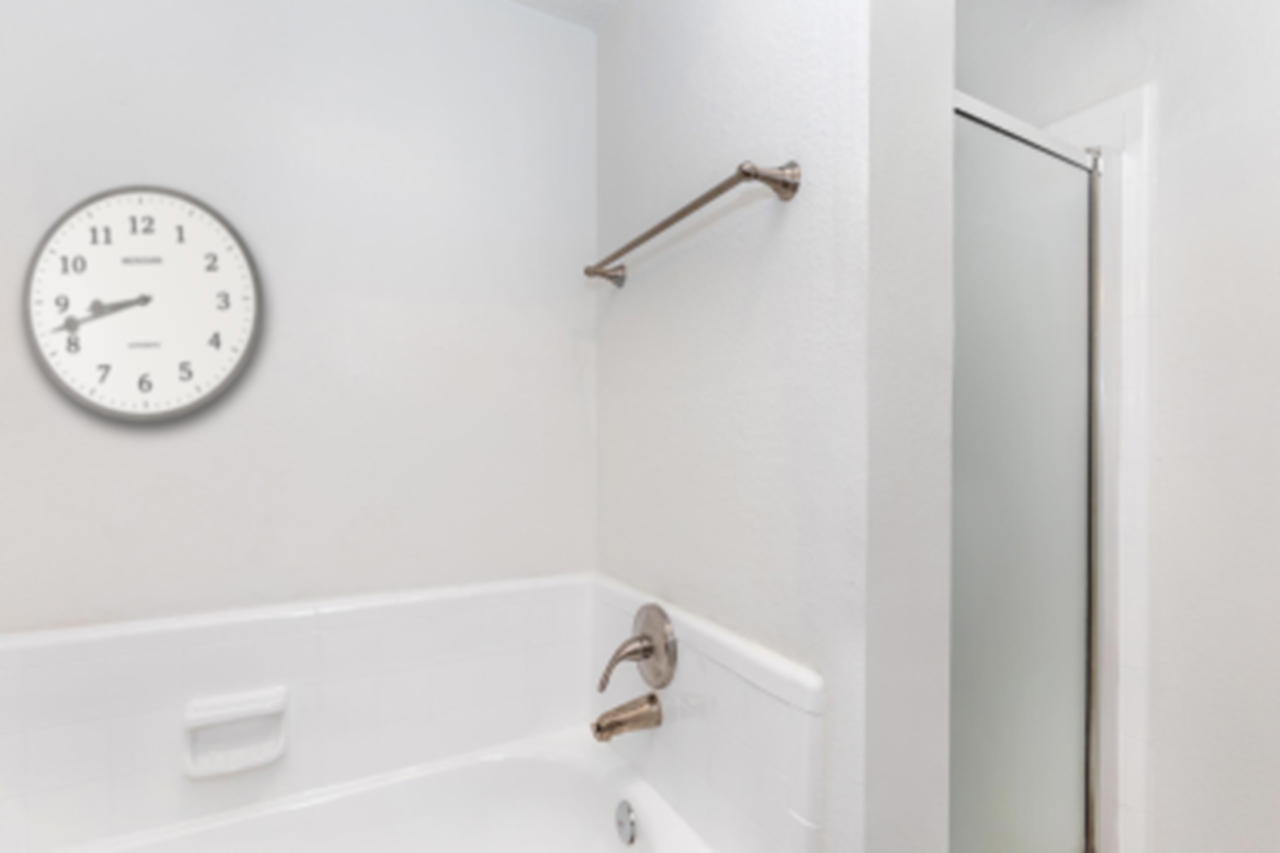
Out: 8:42
